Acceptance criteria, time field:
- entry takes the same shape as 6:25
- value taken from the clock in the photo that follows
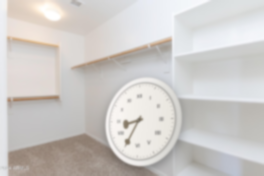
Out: 8:35
